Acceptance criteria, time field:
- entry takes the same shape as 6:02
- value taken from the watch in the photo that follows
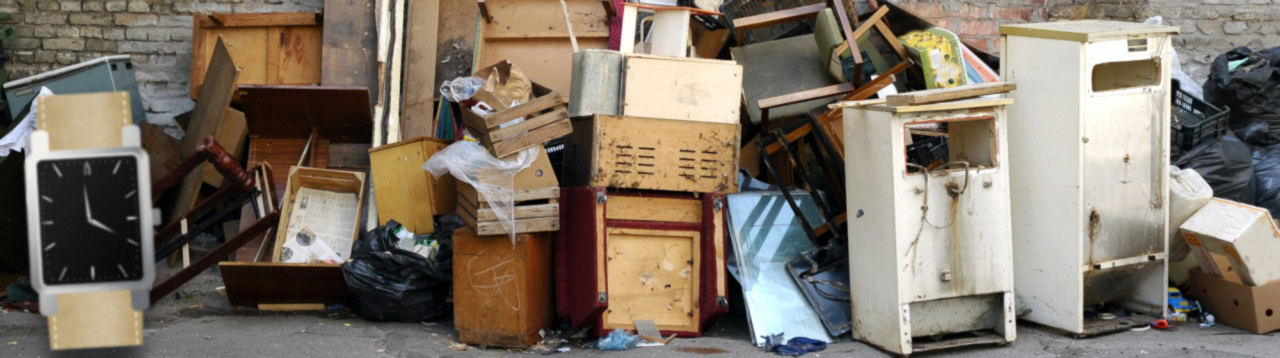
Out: 3:59
